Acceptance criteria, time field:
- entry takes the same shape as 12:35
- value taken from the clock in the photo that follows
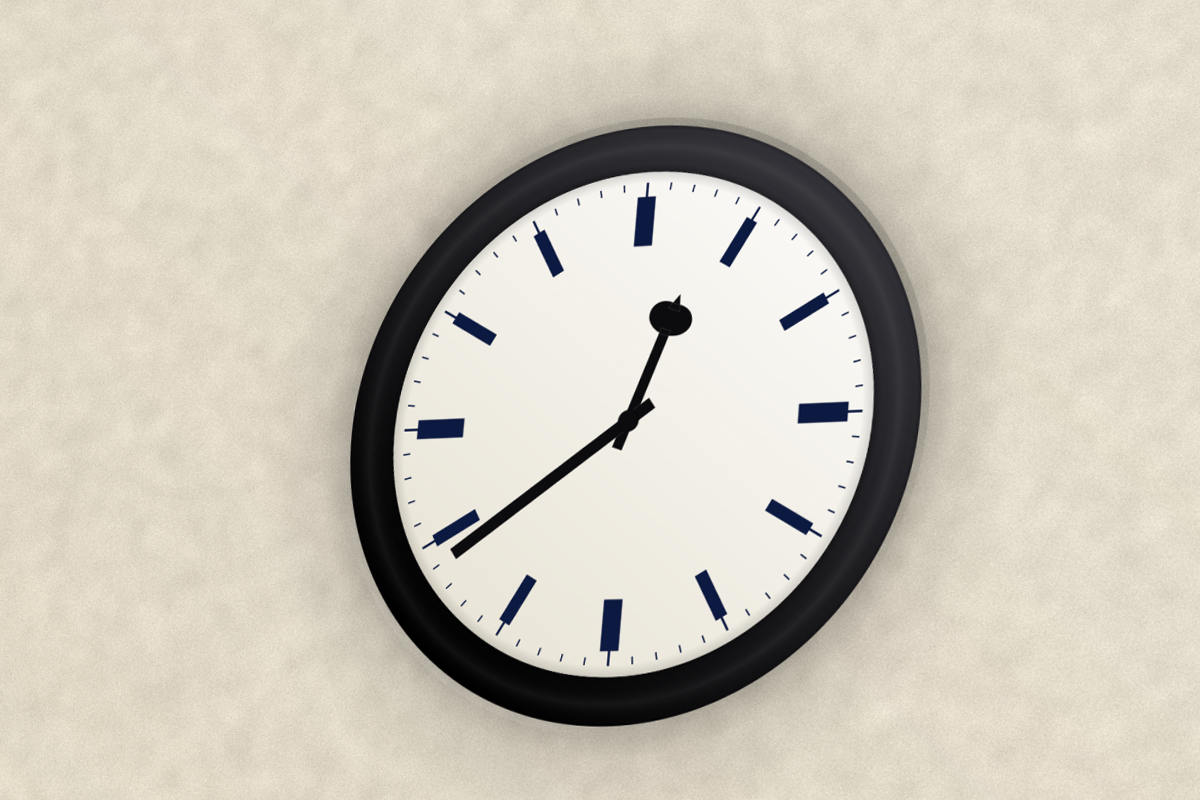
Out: 12:39
